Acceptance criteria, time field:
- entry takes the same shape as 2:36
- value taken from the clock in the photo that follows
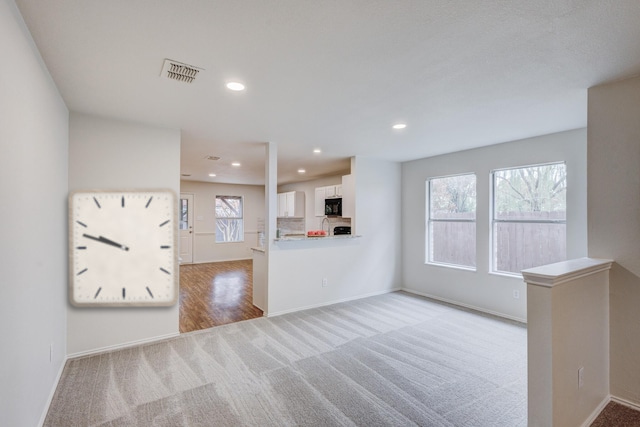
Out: 9:48
